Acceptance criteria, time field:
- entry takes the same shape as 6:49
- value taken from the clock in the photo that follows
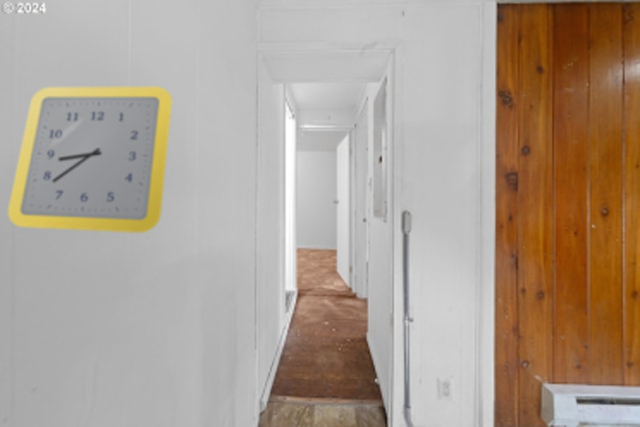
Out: 8:38
